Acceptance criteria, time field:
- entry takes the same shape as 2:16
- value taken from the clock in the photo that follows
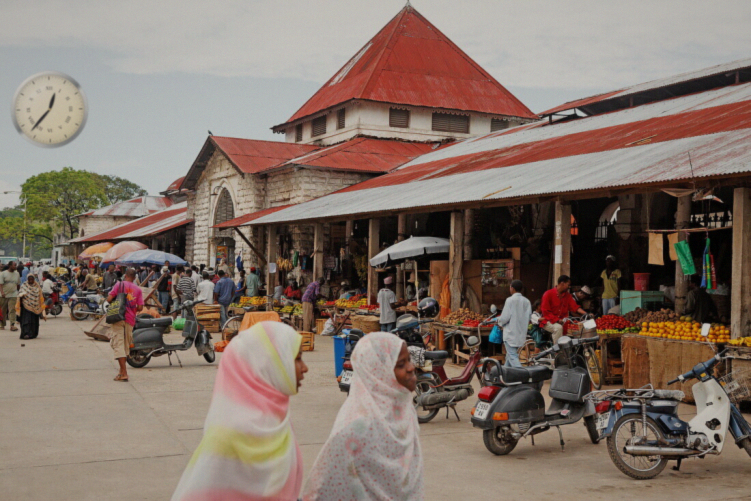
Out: 12:37
